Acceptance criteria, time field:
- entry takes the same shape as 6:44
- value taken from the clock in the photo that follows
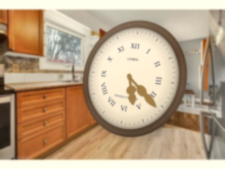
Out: 5:21
